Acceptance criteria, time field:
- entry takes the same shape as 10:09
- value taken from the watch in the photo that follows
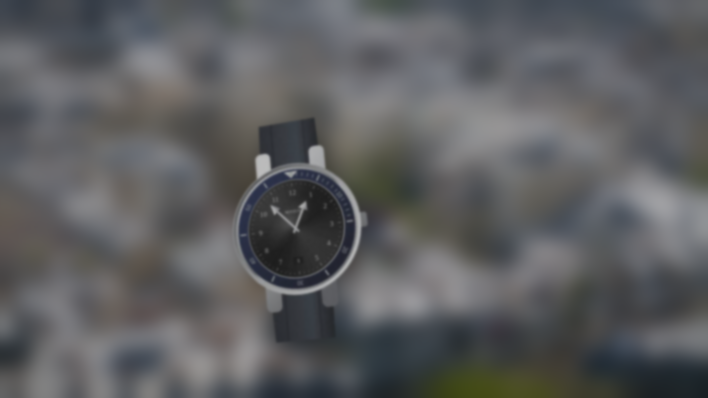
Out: 12:53
